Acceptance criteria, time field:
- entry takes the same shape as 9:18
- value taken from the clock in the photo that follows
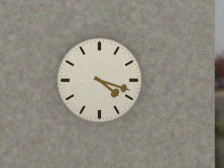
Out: 4:18
